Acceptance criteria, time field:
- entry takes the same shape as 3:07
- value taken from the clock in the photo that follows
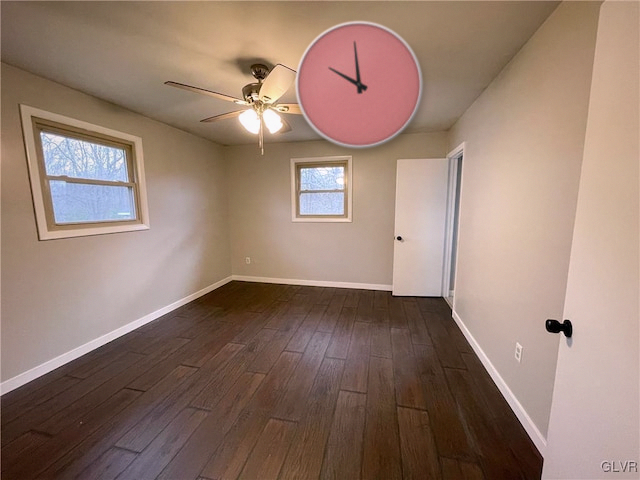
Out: 9:59
